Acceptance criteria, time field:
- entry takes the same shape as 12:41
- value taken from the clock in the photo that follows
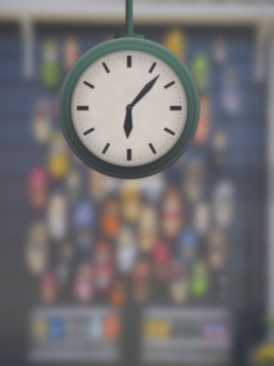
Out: 6:07
